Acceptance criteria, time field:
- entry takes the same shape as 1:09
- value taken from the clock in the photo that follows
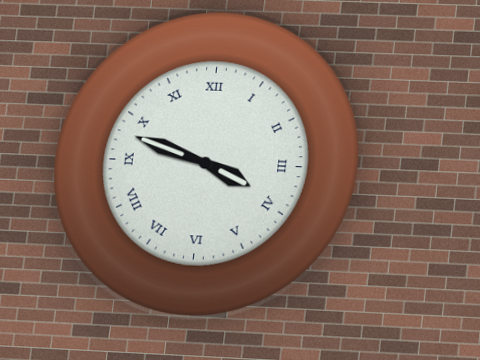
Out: 3:48
